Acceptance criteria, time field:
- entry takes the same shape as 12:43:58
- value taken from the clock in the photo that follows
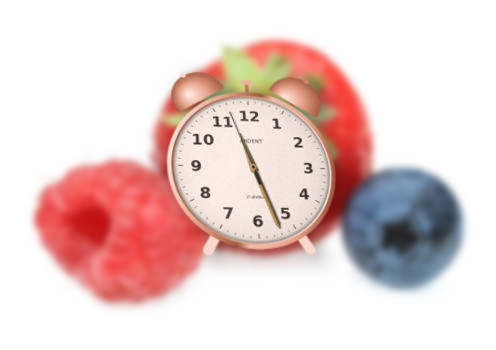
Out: 11:26:57
